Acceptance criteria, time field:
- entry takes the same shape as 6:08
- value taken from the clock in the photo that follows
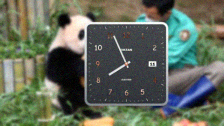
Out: 7:56
